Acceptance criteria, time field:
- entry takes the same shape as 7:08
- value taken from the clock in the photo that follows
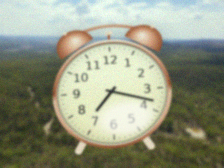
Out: 7:18
